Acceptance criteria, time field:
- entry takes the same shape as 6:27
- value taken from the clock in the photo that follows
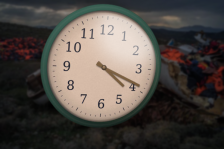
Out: 4:19
